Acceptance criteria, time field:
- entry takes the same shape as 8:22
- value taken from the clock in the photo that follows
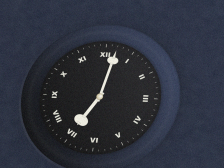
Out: 7:02
